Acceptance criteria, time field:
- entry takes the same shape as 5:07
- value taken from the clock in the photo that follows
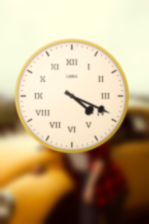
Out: 4:19
